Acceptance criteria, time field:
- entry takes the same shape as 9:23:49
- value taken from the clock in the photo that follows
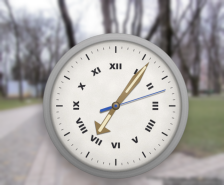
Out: 7:06:12
